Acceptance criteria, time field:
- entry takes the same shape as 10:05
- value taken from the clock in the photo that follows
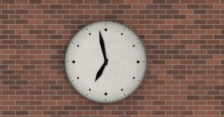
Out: 6:58
